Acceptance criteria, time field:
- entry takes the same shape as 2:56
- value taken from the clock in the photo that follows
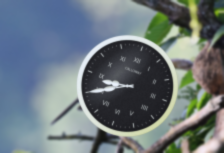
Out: 8:40
